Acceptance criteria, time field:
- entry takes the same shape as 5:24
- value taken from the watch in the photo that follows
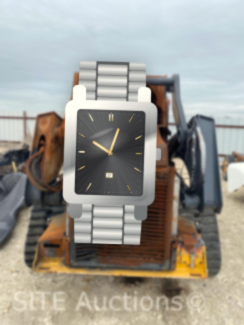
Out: 10:03
